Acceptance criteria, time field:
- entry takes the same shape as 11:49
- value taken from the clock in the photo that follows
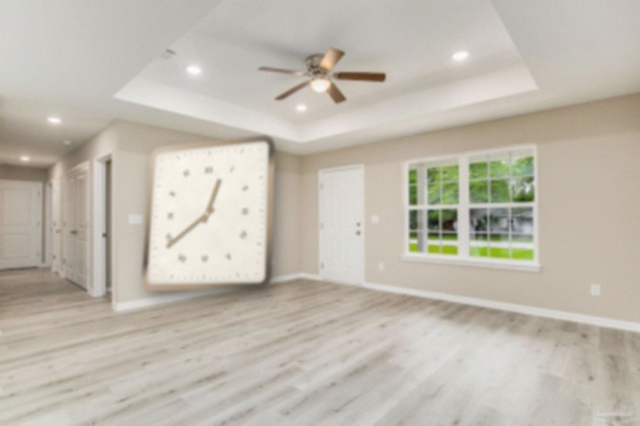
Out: 12:39
